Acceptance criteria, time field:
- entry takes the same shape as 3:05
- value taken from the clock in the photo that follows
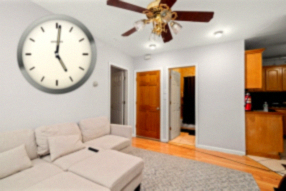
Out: 5:01
